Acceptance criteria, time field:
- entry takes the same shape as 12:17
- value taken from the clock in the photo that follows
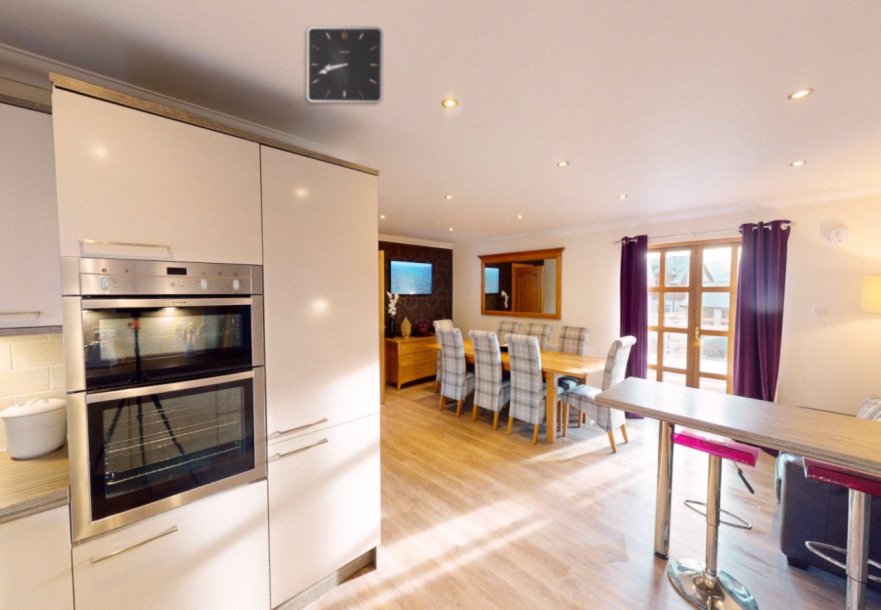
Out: 8:42
